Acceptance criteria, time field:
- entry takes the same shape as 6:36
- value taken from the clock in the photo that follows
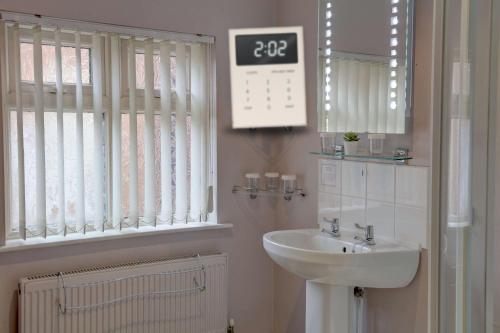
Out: 2:02
